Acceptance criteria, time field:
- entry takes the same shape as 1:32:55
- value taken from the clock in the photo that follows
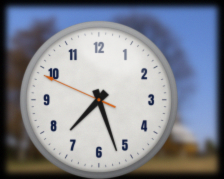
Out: 7:26:49
